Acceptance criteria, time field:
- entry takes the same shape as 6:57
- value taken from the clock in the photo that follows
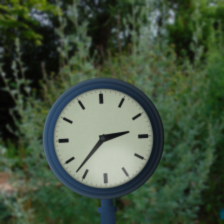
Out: 2:37
